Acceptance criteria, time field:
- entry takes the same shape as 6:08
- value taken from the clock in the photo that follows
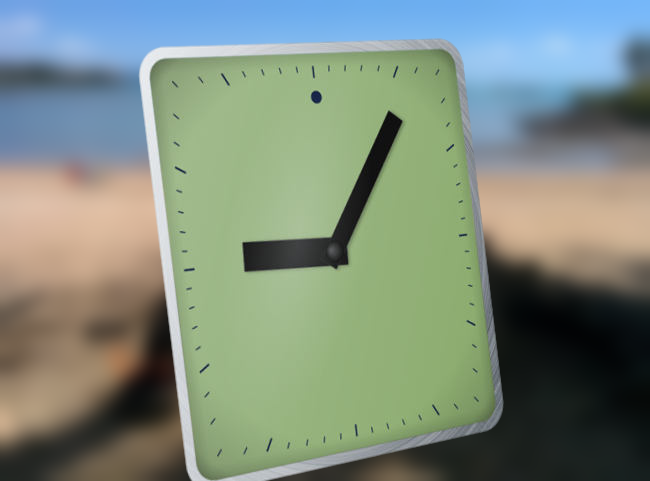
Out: 9:06
